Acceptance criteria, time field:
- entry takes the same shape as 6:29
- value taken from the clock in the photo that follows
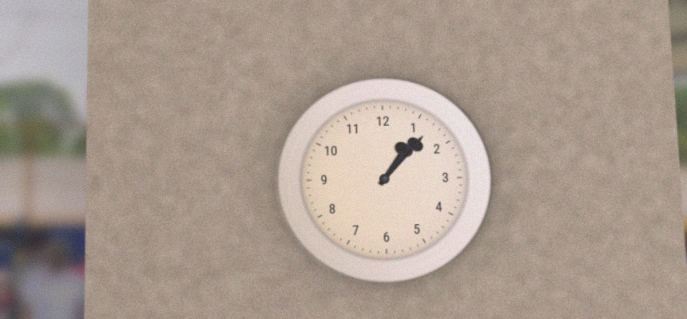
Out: 1:07
